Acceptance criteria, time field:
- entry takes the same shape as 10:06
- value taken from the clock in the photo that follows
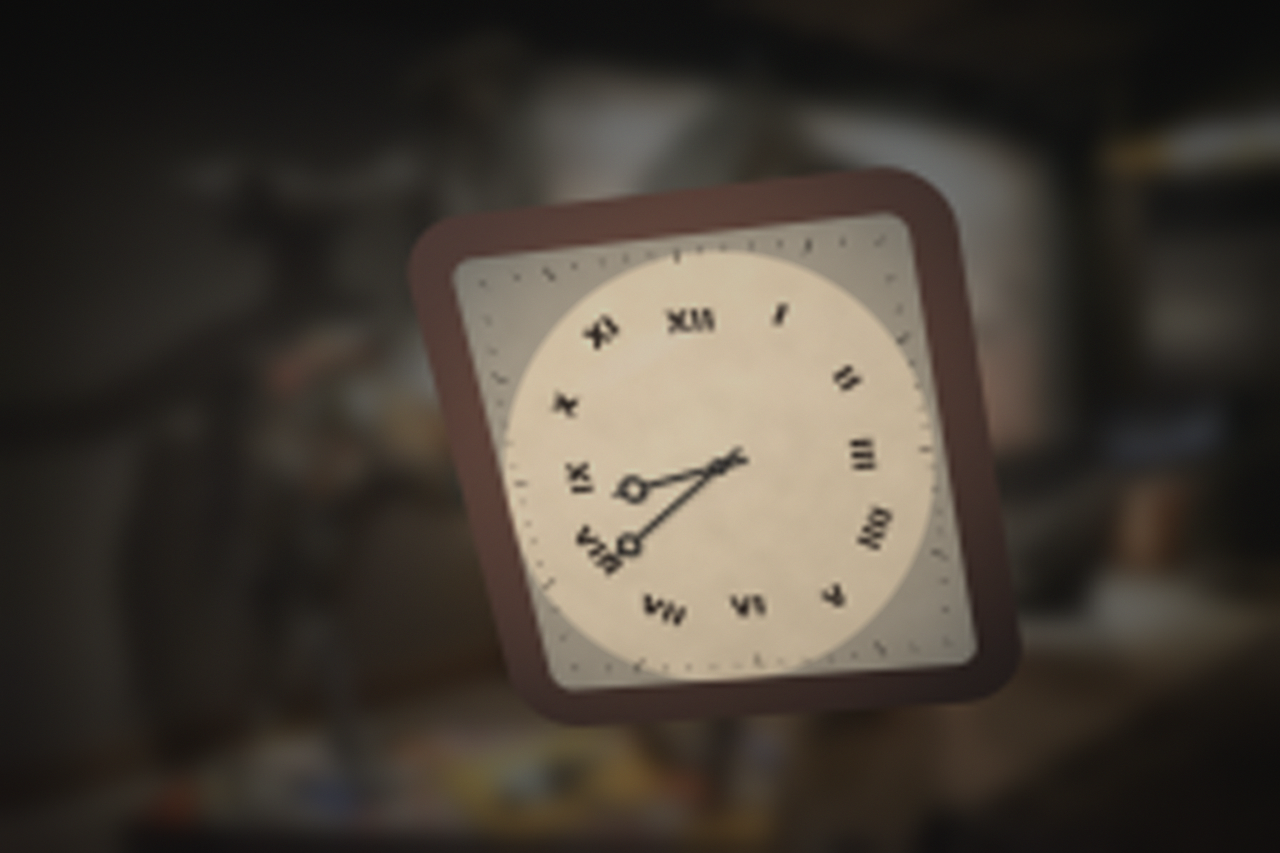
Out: 8:39
